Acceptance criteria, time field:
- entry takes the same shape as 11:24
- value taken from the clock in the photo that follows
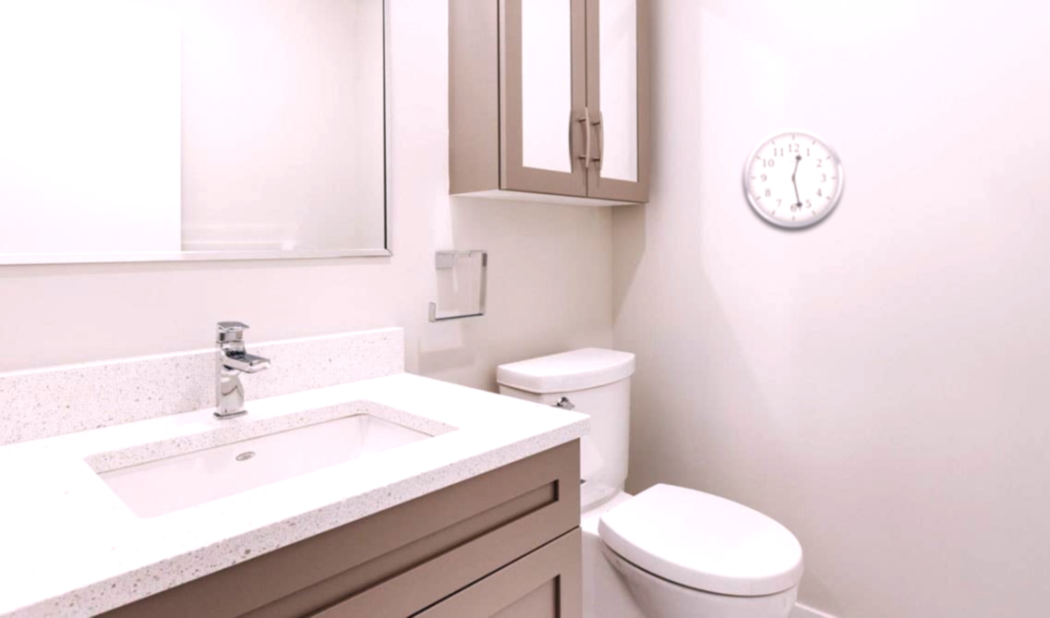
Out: 12:28
